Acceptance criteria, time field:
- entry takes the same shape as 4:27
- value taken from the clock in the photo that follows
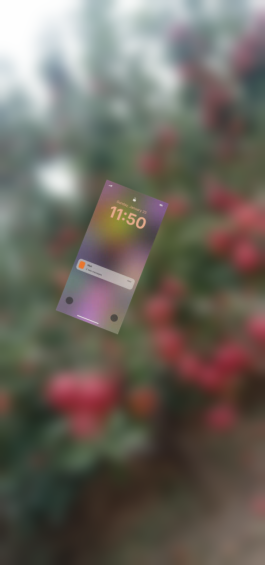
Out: 11:50
